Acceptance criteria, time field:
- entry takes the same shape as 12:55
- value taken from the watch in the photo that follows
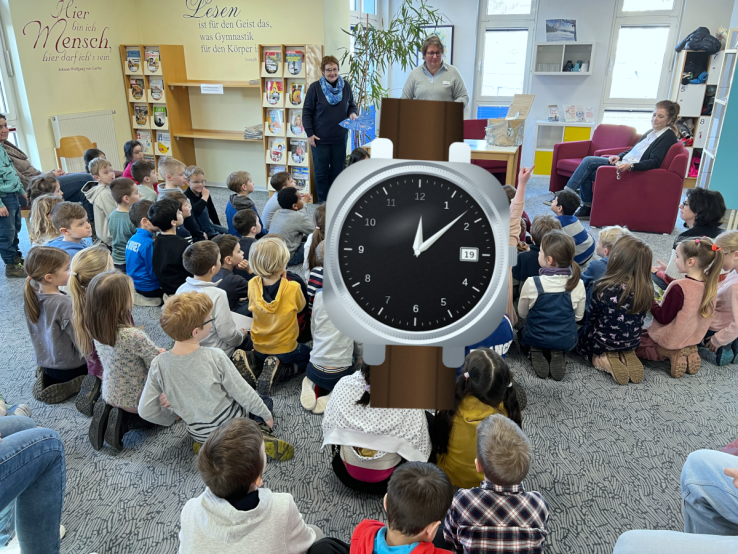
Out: 12:08
